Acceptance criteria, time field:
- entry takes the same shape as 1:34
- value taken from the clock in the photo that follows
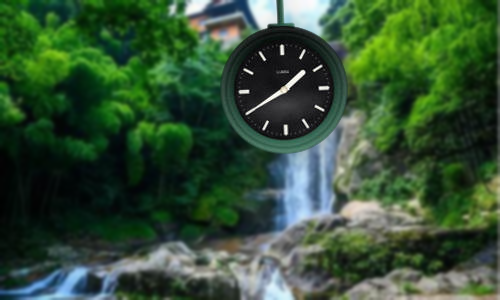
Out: 1:40
